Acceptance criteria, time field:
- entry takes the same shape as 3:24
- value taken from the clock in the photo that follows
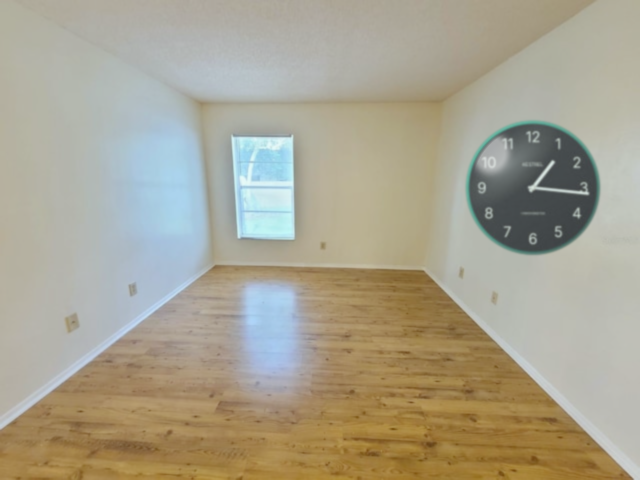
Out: 1:16
